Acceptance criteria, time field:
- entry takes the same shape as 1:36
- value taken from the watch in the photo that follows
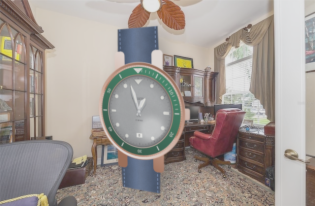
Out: 12:57
